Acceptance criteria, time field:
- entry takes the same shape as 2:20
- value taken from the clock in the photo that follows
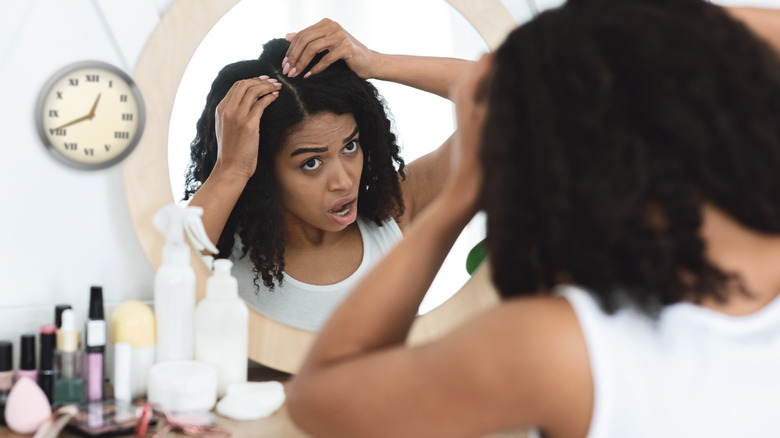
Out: 12:41
